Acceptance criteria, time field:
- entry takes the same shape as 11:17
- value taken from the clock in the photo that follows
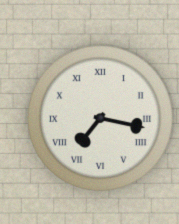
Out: 7:17
